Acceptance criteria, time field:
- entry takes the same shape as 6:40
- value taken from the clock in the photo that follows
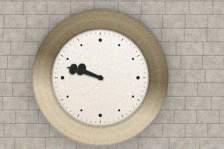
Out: 9:48
